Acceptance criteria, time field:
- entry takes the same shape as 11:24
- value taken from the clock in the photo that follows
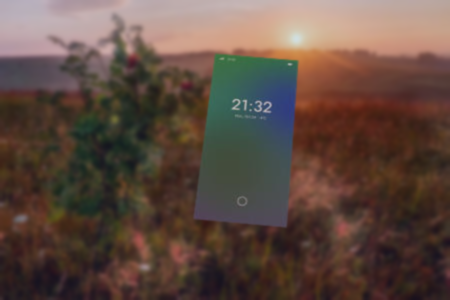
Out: 21:32
